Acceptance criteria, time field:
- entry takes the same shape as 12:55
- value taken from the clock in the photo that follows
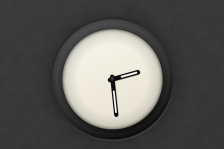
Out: 2:29
